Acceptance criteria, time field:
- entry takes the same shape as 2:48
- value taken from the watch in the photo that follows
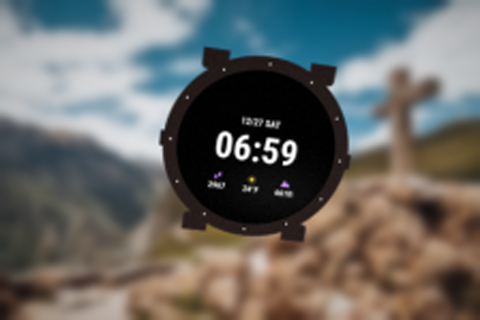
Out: 6:59
